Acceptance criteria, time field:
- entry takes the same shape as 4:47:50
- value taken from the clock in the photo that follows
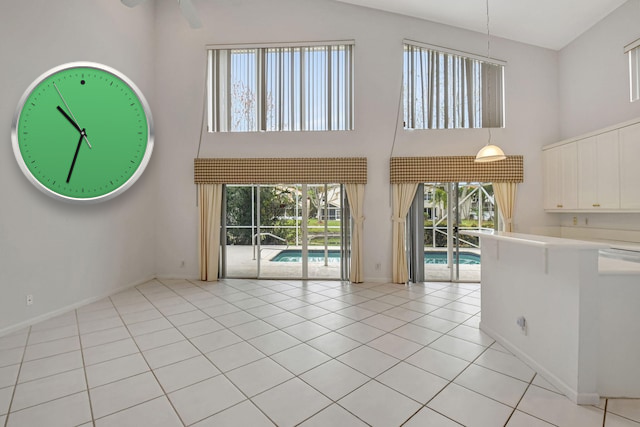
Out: 10:32:55
